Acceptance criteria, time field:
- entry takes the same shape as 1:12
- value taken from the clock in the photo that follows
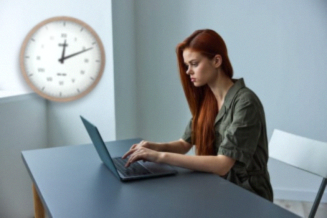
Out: 12:11
